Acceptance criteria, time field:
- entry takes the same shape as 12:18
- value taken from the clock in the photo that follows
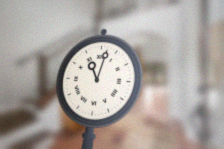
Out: 11:02
